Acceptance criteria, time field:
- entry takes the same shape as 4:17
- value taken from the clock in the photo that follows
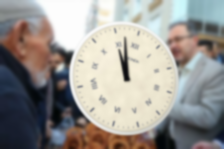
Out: 10:57
